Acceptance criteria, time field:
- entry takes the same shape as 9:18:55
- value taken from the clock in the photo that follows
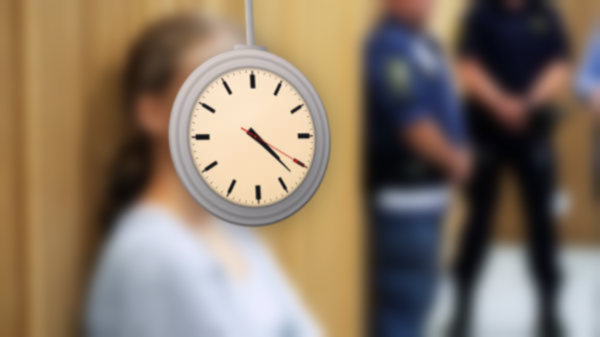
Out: 4:22:20
